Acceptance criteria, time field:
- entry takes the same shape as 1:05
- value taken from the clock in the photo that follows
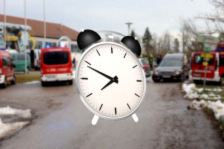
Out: 7:49
